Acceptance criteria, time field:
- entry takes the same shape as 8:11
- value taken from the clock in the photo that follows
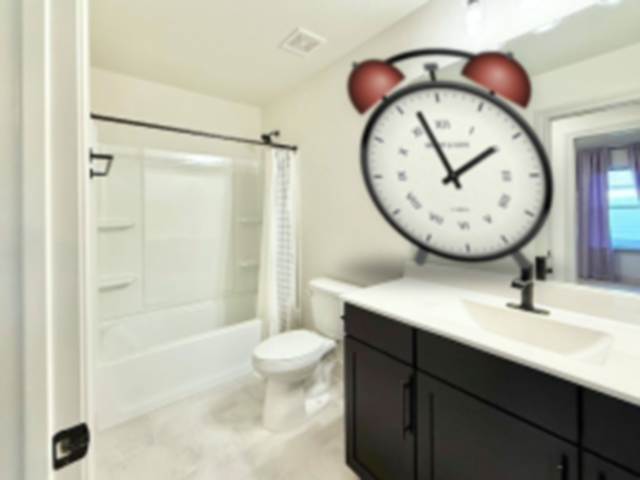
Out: 1:57
